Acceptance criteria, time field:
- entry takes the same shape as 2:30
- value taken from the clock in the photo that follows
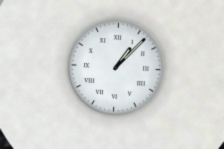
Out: 1:07
